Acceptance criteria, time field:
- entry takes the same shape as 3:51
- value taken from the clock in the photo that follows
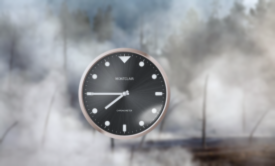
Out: 7:45
